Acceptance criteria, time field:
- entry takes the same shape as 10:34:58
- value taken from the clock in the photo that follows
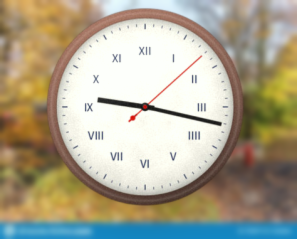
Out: 9:17:08
